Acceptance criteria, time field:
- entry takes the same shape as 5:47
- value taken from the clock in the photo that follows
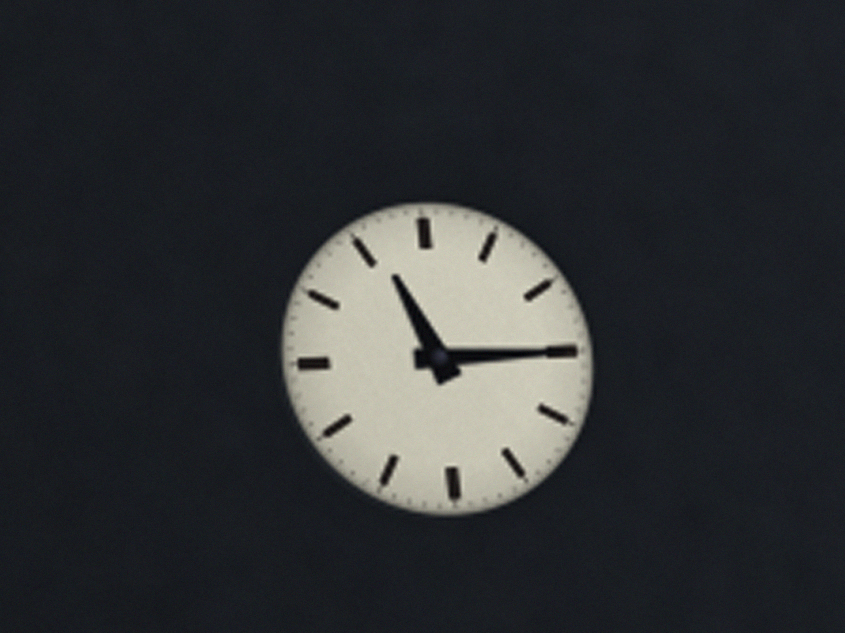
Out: 11:15
